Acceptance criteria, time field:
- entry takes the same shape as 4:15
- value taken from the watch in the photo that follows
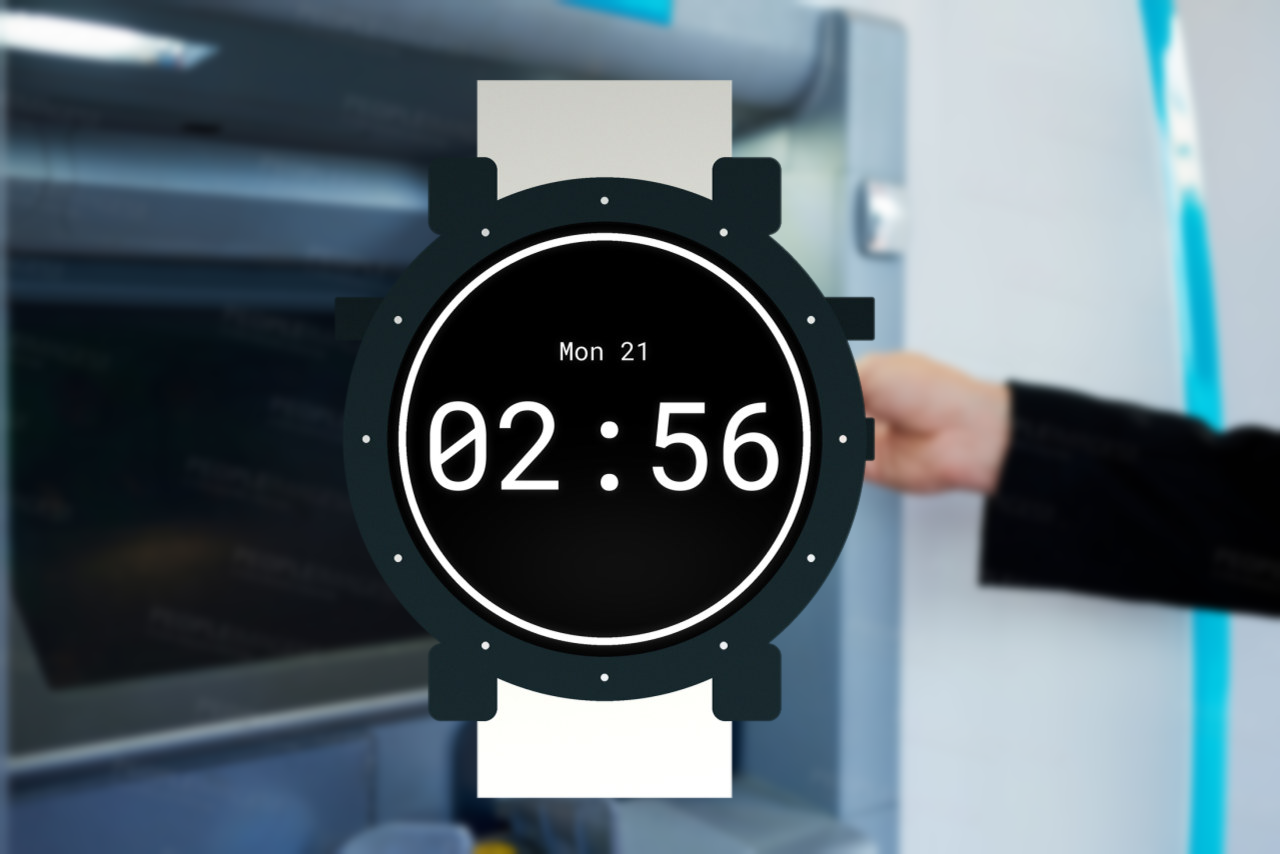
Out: 2:56
